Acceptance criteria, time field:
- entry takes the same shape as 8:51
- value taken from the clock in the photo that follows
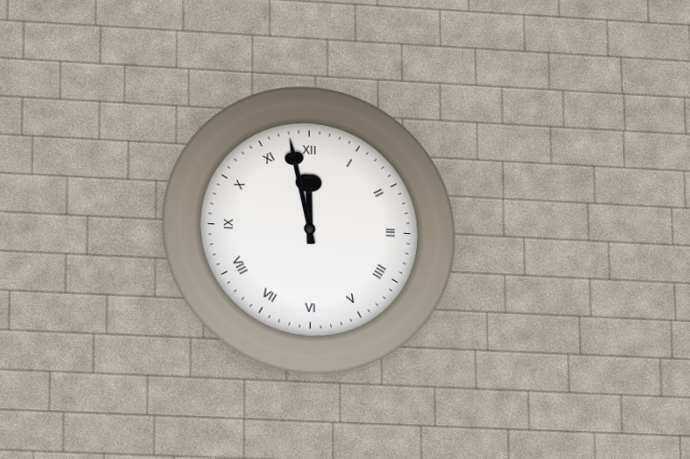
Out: 11:58
